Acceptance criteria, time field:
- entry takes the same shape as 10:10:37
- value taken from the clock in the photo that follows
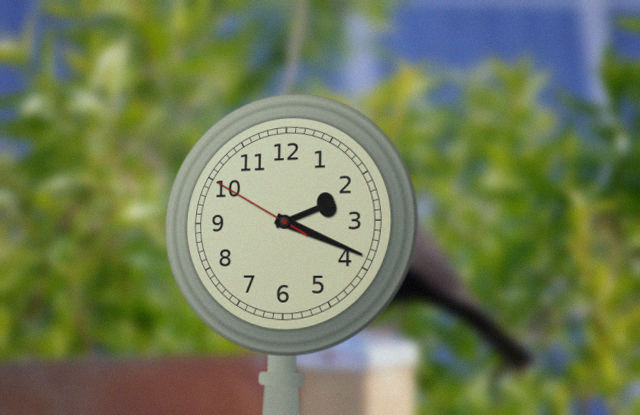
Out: 2:18:50
